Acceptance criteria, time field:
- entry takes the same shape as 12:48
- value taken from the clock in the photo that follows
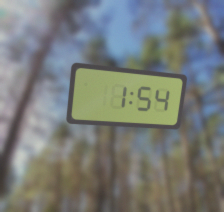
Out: 1:54
